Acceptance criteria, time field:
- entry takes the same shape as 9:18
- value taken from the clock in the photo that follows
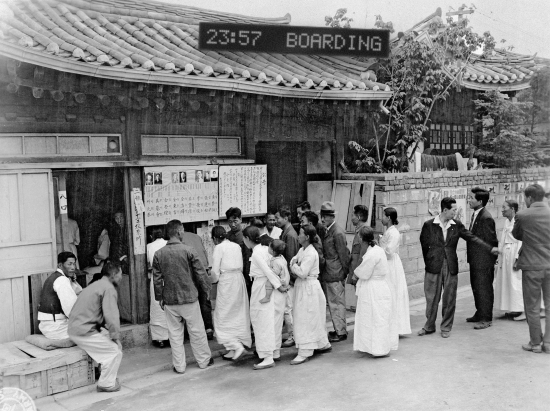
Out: 23:57
